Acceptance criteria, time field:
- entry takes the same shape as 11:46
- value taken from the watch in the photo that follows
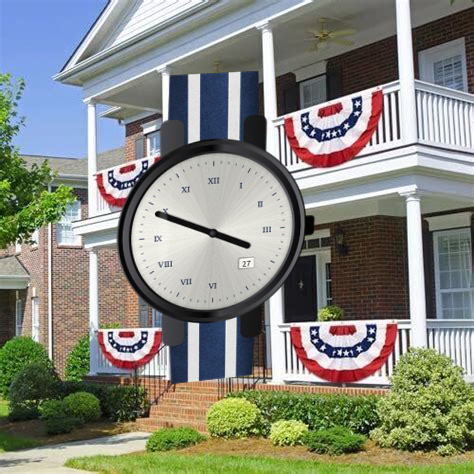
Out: 3:49
